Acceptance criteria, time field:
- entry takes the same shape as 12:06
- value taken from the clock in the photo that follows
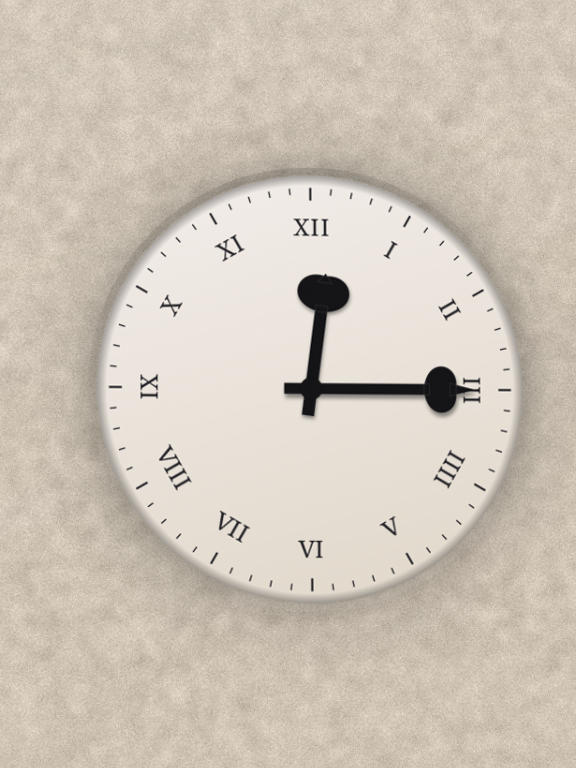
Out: 12:15
